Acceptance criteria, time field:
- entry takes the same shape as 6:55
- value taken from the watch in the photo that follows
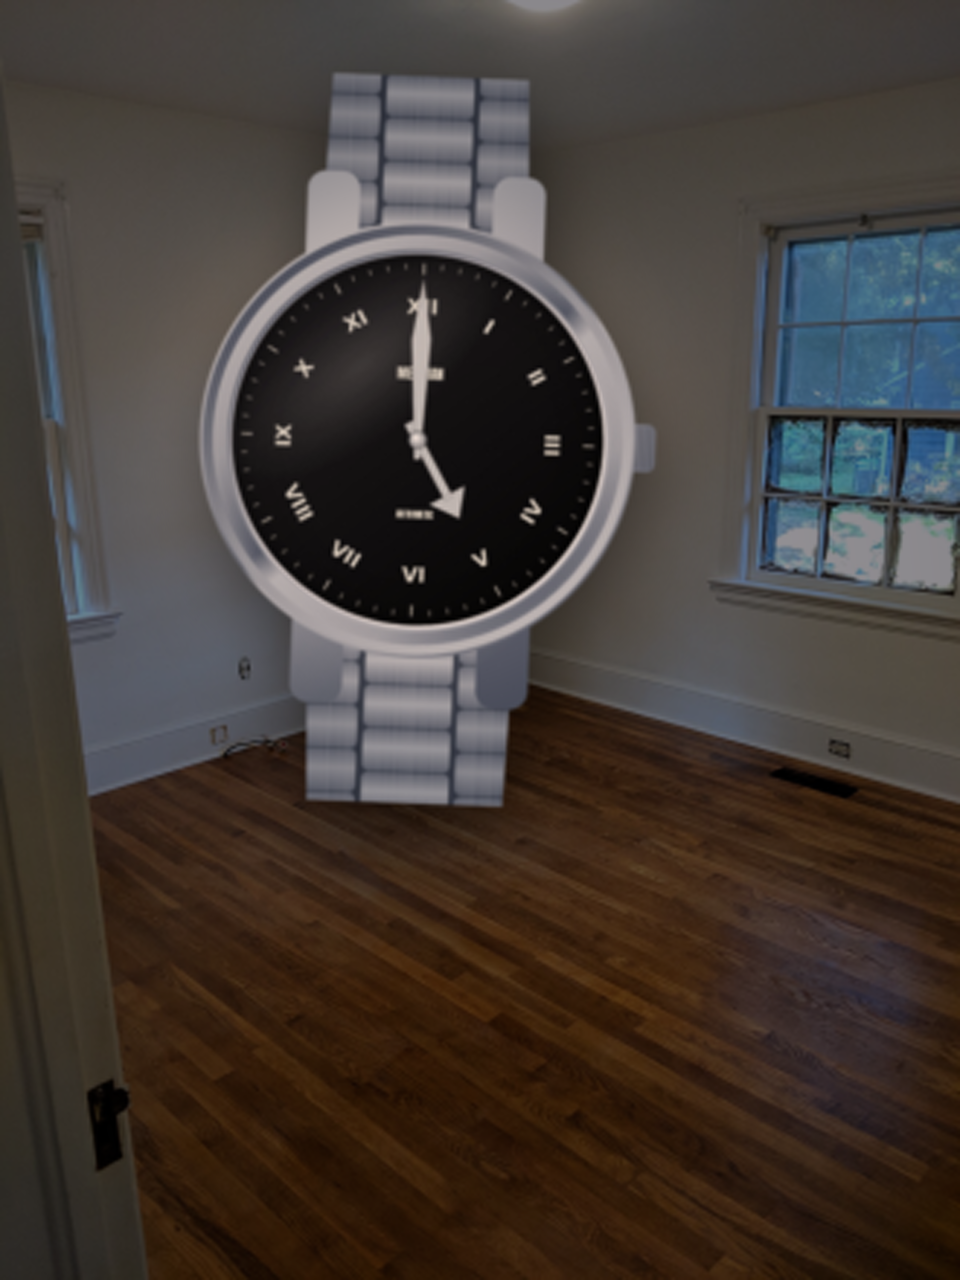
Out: 5:00
